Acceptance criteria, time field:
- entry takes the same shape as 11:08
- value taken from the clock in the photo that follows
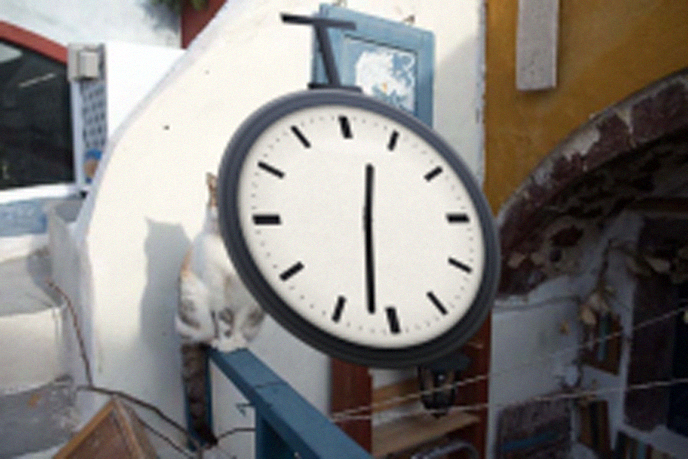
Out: 12:32
